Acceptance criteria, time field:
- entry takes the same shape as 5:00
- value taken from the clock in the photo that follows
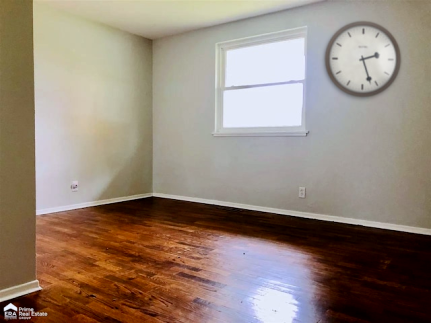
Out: 2:27
